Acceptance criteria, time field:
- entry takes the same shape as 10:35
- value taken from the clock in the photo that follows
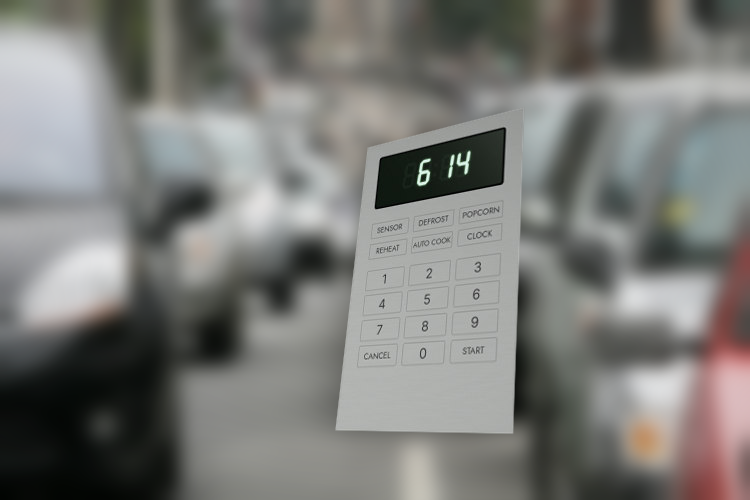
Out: 6:14
